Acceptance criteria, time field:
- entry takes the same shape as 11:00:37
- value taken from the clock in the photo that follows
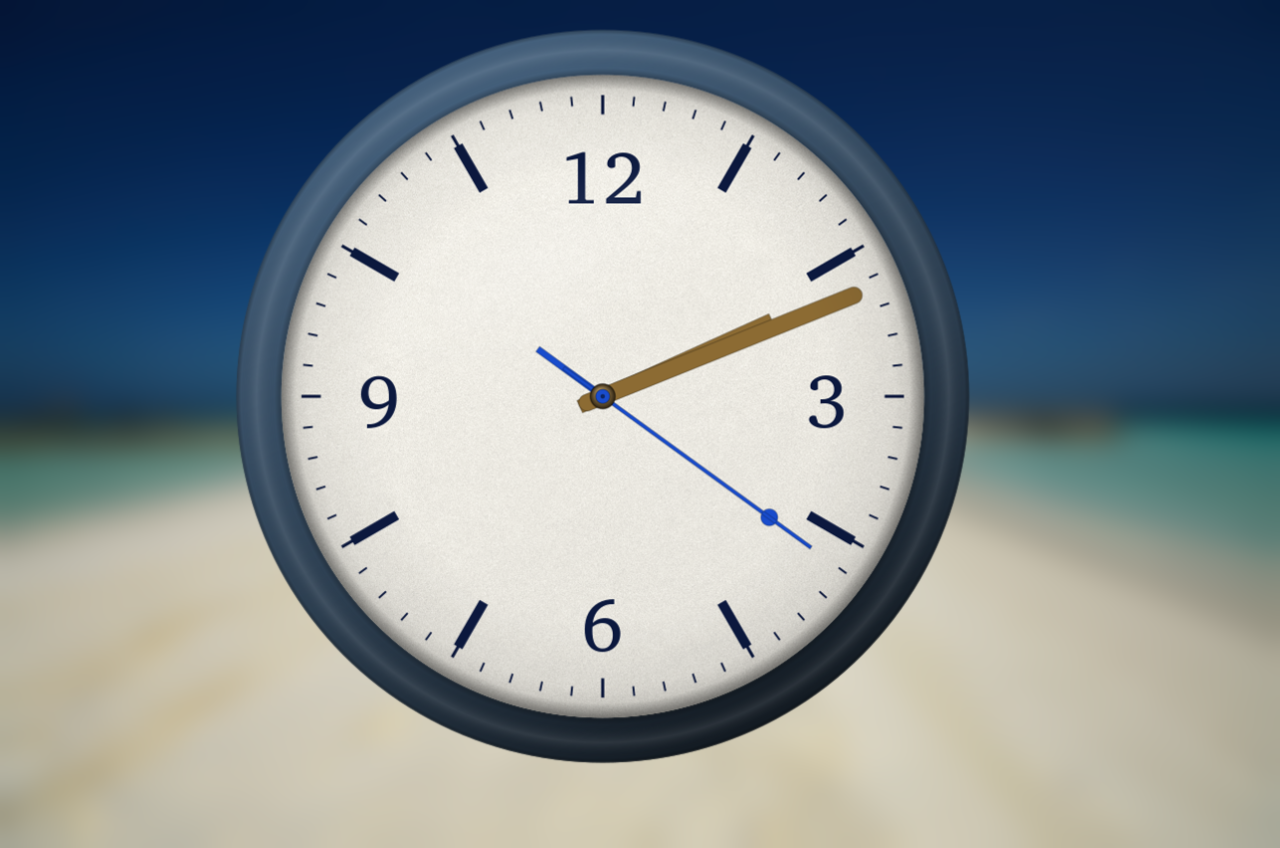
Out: 2:11:21
